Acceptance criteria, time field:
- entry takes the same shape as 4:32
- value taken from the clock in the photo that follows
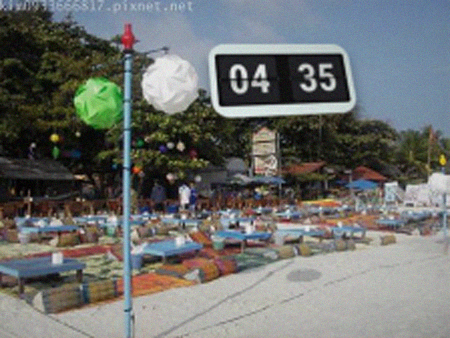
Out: 4:35
